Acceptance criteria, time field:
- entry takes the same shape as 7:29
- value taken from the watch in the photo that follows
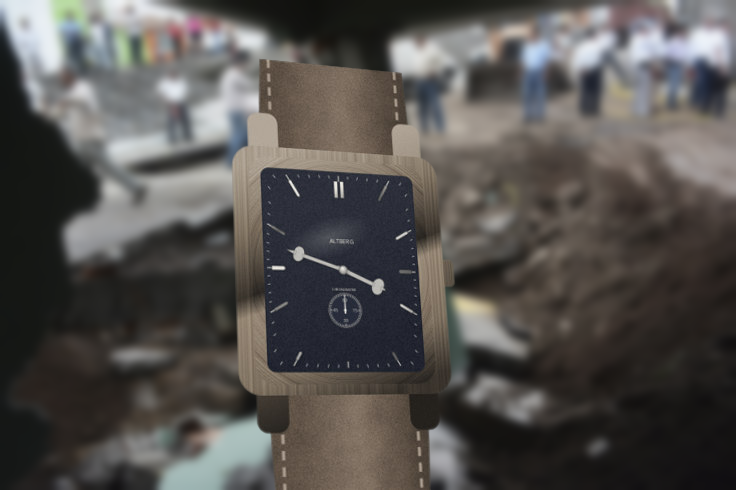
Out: 3:48
